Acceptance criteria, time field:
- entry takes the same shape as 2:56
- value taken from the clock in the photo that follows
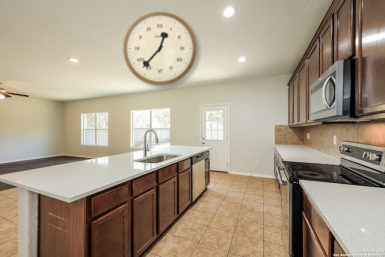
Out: 12:37
